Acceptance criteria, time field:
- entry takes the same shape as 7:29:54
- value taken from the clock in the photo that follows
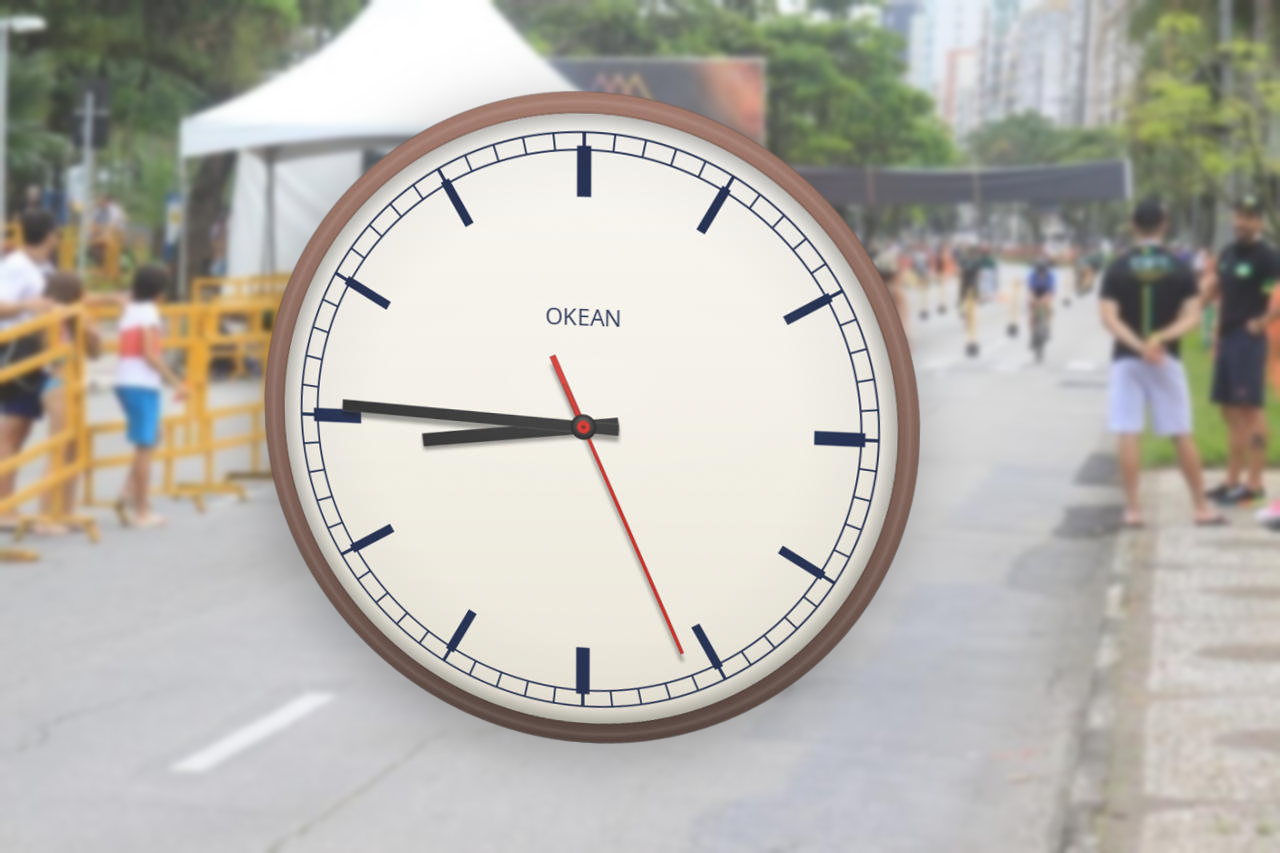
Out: 8:45:26
